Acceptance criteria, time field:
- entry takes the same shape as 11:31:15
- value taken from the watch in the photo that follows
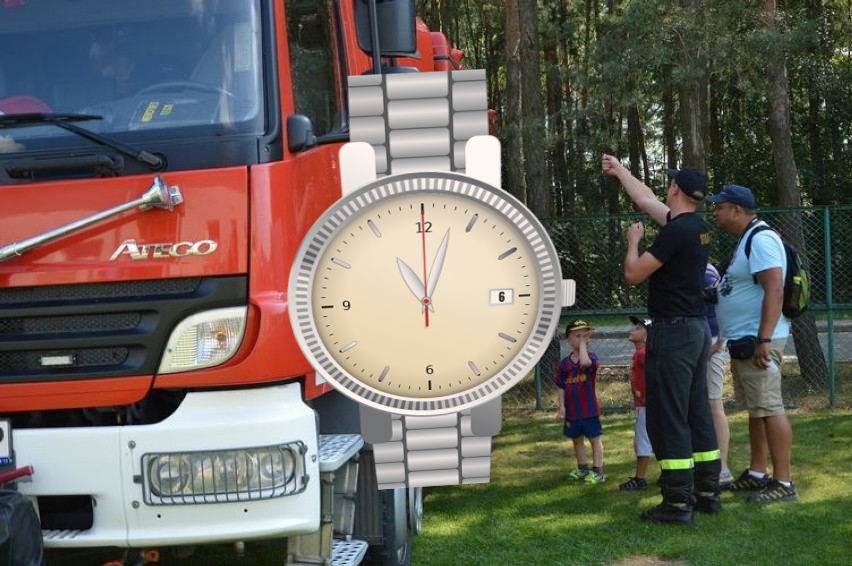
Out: 11:03:00
